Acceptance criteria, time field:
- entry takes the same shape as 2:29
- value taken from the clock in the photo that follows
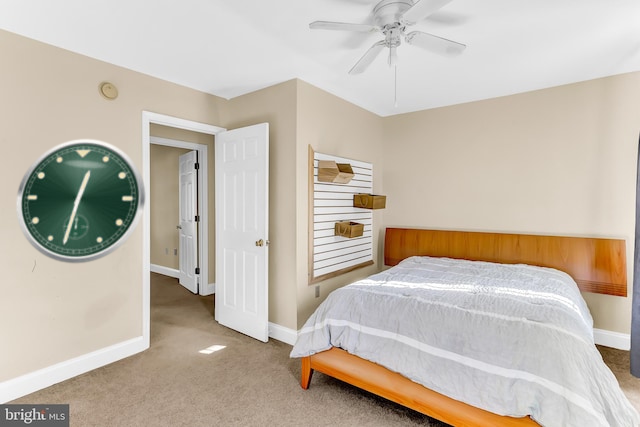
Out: 12:32
